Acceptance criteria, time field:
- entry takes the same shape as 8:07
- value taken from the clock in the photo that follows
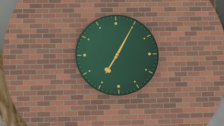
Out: 7:05
